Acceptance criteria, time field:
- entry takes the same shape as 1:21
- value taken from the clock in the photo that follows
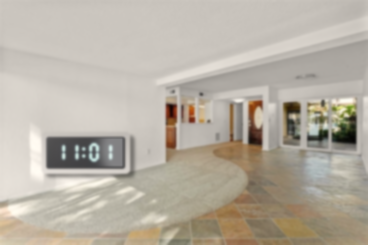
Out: 11:01
